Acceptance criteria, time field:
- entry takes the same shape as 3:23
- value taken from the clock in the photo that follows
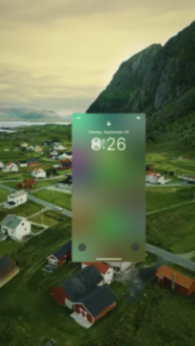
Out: 8:26
